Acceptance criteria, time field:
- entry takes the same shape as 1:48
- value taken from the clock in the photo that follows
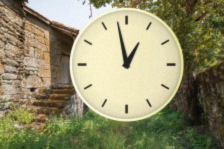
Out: 12:58
